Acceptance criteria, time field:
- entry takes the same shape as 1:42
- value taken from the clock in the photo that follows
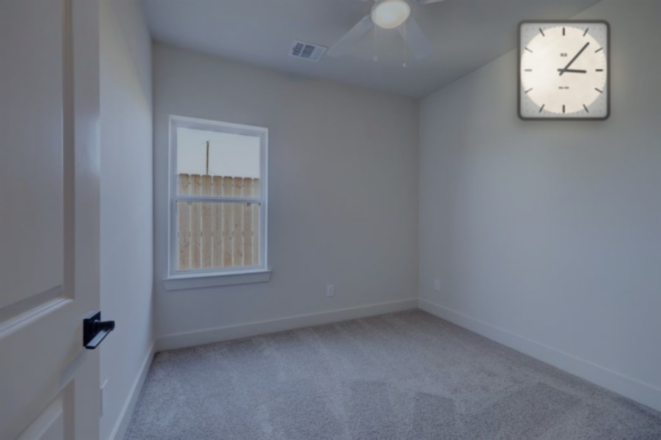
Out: 3:07
